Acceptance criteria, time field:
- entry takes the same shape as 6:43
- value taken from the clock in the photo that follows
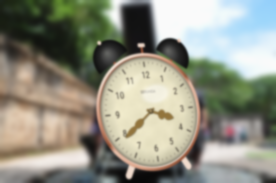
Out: 3:39
